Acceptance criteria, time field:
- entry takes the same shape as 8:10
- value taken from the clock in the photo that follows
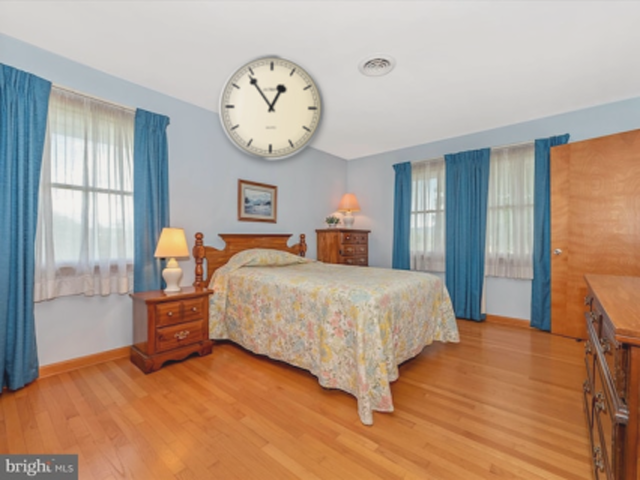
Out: 12:54
